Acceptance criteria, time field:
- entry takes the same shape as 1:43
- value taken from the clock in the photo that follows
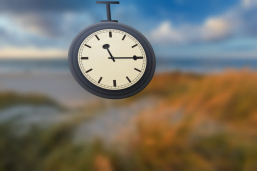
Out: 11:15
